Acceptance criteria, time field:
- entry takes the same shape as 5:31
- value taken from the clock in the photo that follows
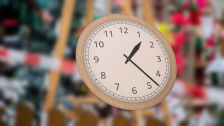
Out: 1:23
